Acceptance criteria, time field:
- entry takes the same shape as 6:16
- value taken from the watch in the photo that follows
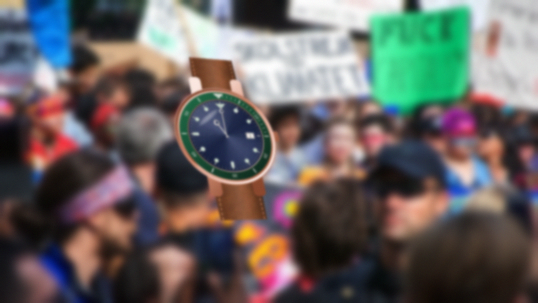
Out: 11:00
